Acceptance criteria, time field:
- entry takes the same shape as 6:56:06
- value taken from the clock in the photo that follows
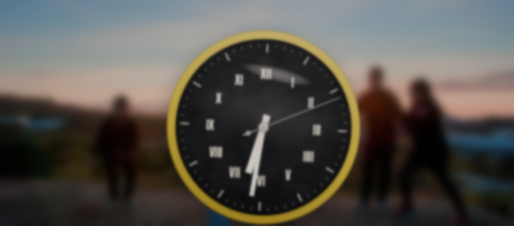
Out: 6:31:11
